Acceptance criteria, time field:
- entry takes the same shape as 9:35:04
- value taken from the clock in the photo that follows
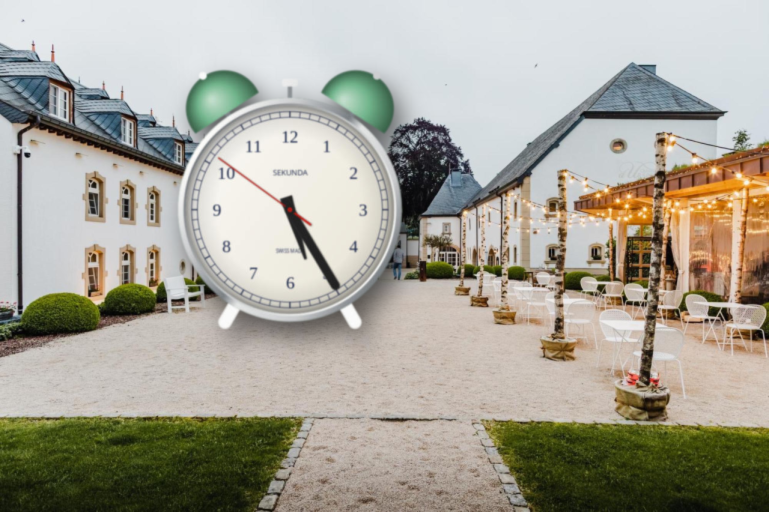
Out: 5:24:51
